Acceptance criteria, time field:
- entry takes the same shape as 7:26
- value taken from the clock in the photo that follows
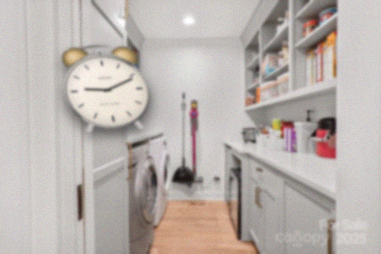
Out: 9:11
